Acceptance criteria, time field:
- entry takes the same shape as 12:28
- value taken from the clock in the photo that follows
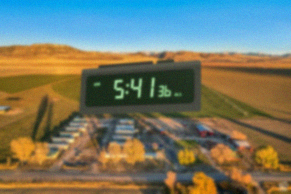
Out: 5:41
